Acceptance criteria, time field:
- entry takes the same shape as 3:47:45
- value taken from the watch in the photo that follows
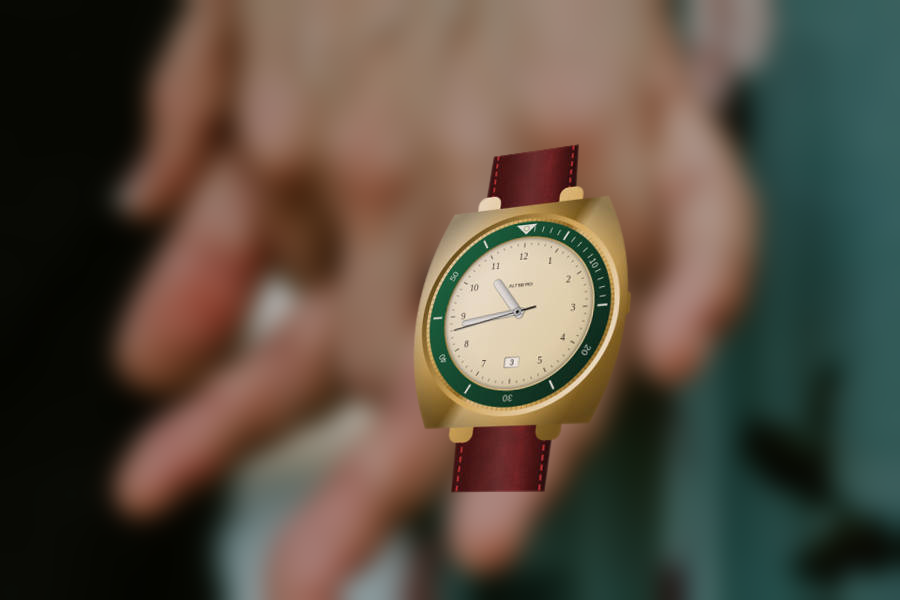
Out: 10:43:43
